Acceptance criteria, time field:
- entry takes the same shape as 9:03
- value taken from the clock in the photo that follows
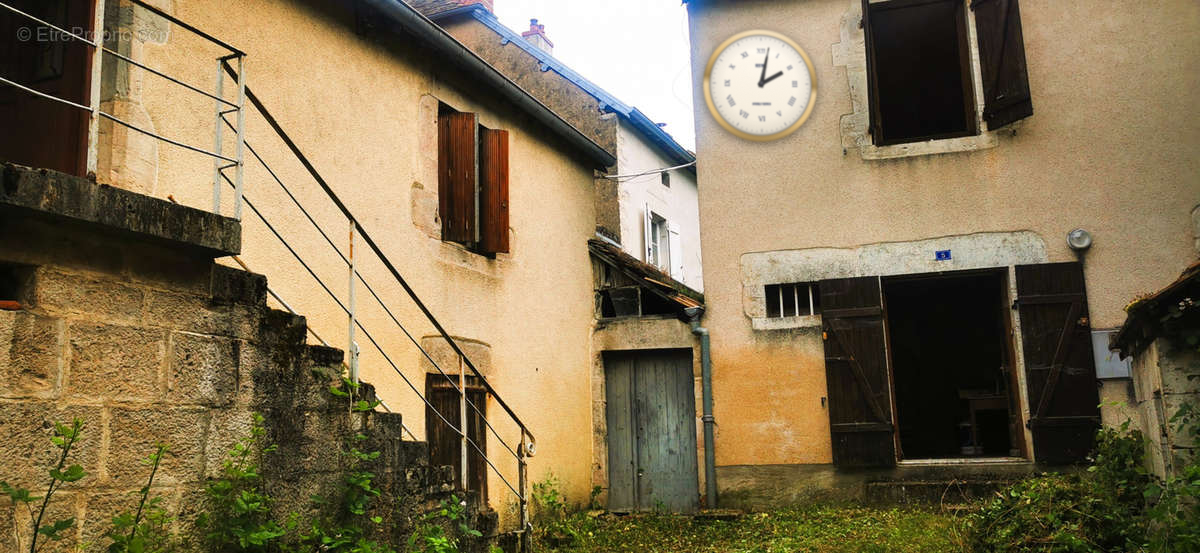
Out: 2:02
